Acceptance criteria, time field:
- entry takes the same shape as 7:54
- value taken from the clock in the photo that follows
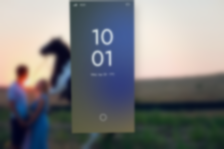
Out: 10:01
